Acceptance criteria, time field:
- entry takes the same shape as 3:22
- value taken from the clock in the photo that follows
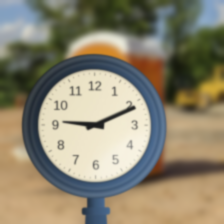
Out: 9:11
